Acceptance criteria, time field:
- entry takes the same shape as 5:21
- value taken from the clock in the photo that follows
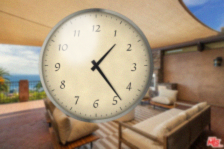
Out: 1:24
